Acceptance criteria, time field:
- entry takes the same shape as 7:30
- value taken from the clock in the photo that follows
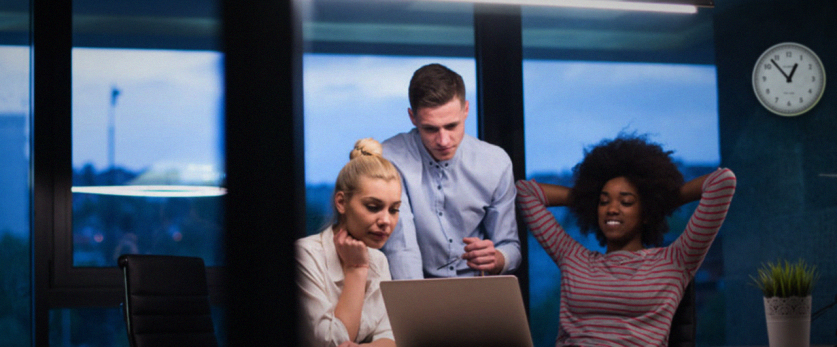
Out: 12:53
